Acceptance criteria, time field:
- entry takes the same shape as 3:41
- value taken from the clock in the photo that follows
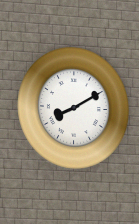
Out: 8:10
